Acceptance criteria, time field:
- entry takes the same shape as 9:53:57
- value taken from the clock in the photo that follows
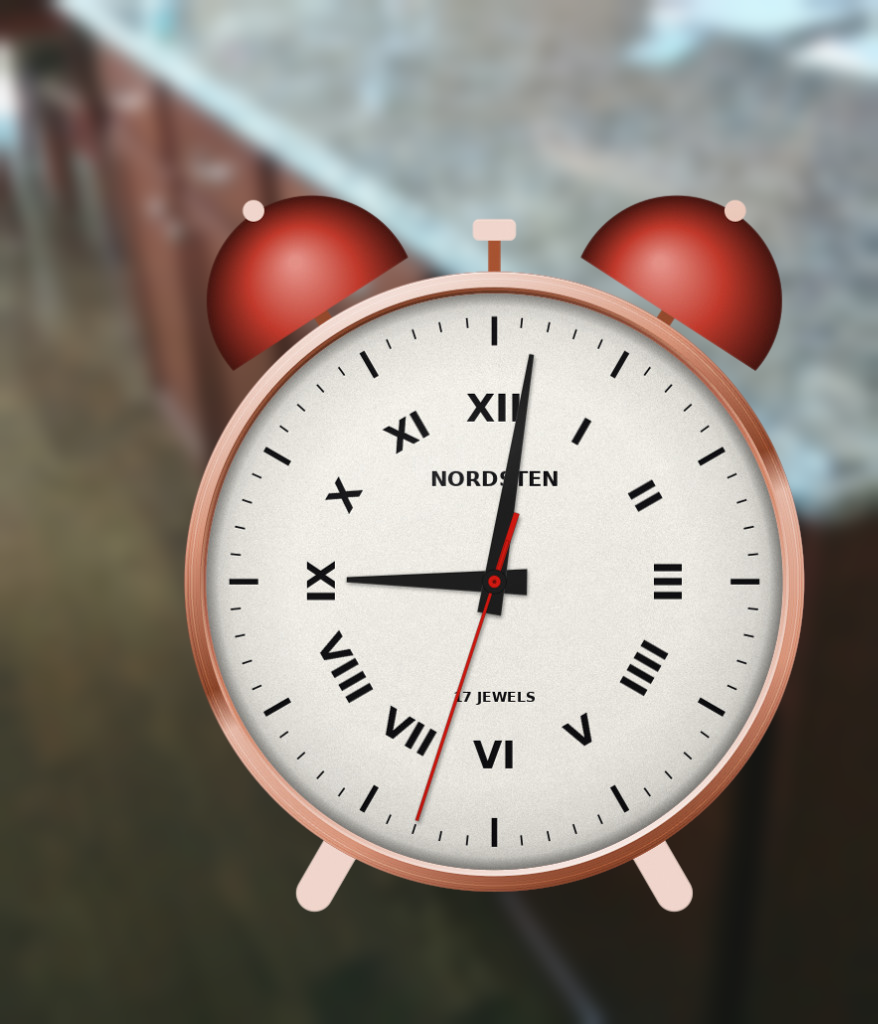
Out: 9:01:33
